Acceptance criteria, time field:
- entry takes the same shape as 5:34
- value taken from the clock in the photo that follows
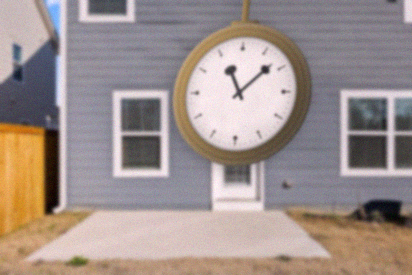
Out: 11:08
